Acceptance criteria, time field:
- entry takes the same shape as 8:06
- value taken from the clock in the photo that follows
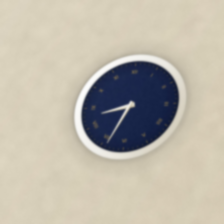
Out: 8:34
